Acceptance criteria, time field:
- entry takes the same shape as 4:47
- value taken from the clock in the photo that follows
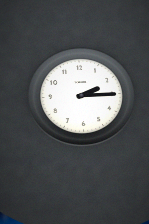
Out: 2:15
